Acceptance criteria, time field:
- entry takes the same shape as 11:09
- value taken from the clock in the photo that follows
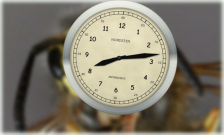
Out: 8:13
